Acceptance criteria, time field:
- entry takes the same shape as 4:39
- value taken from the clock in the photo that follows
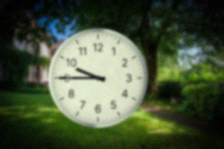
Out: 9:45
